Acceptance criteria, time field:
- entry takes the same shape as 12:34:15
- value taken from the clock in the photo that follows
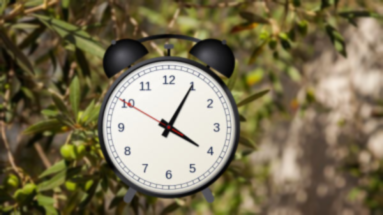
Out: 4:04:50
